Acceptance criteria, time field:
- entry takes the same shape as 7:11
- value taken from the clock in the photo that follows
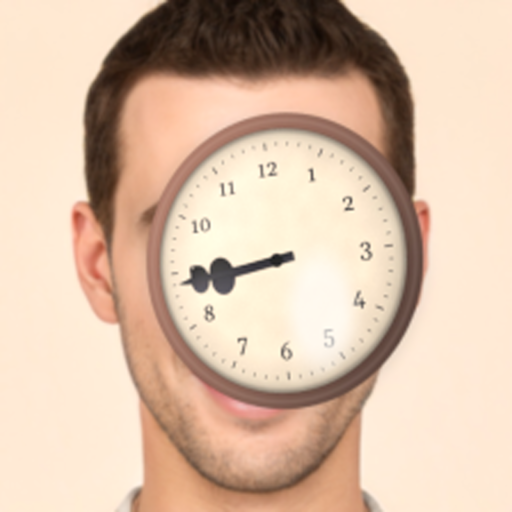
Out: 8:44
